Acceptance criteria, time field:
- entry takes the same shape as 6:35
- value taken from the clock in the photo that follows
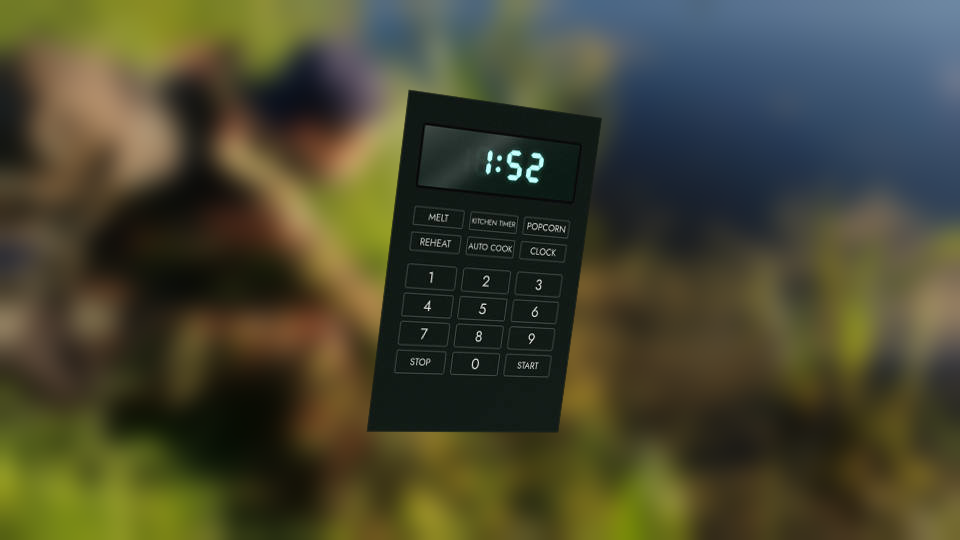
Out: 1:52
